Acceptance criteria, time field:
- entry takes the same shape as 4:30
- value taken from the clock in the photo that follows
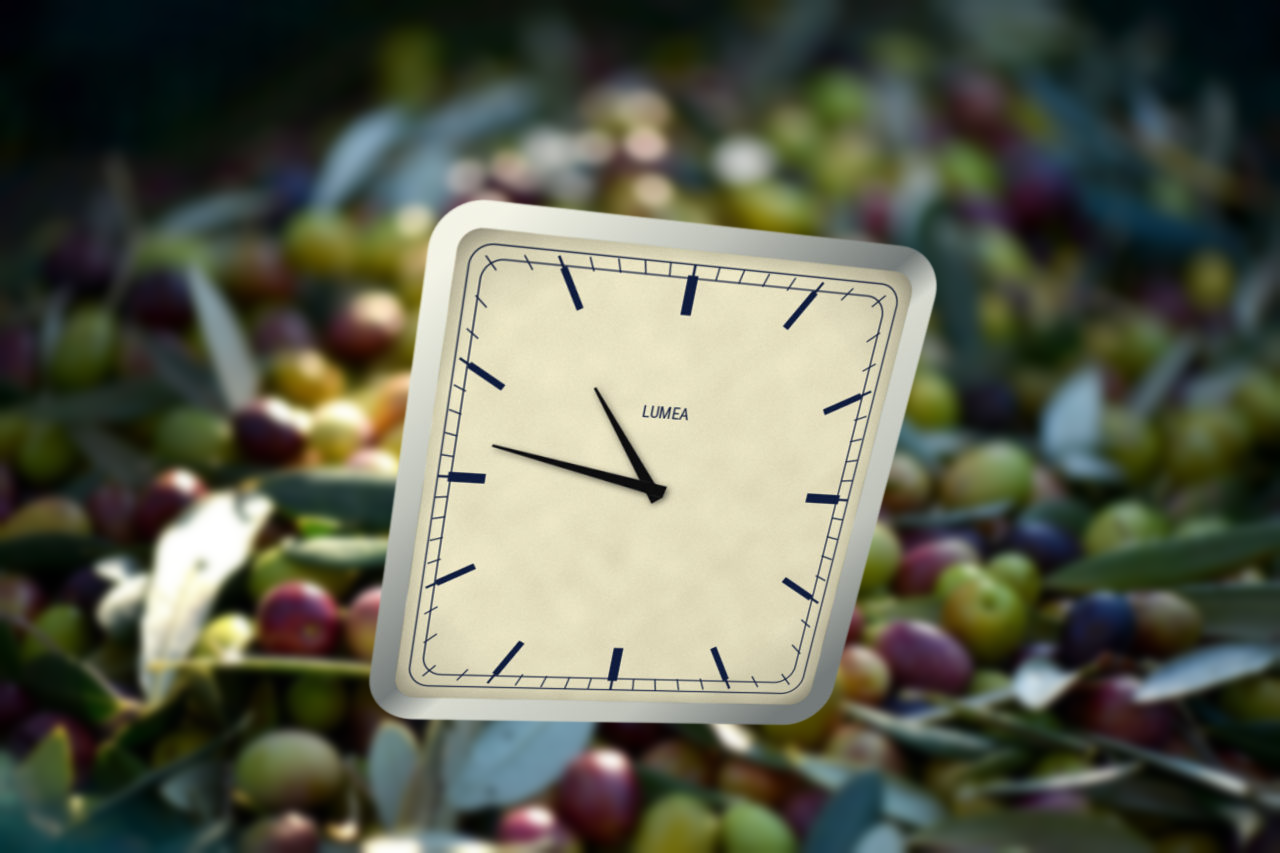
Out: 10:47
